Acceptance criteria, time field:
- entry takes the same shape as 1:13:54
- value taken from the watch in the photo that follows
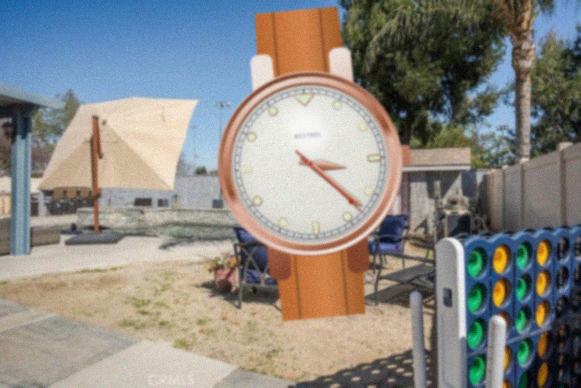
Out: 3:22:23
